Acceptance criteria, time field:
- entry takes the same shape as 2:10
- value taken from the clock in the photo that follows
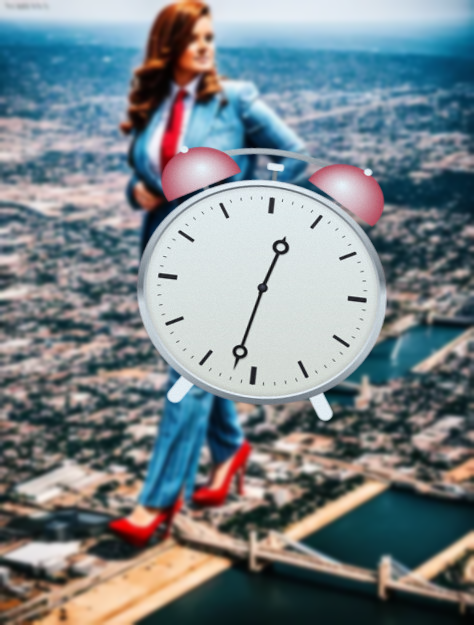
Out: 12:32
